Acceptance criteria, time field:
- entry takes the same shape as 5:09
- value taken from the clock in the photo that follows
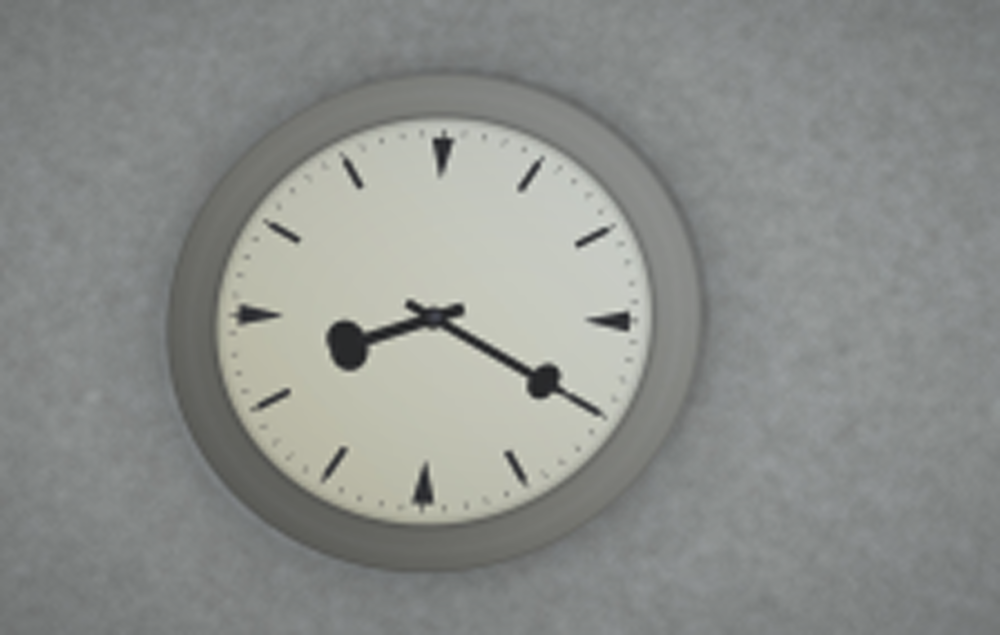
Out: 8:20
